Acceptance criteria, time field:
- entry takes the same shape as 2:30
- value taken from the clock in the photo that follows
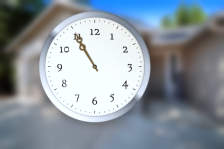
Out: 10:55
